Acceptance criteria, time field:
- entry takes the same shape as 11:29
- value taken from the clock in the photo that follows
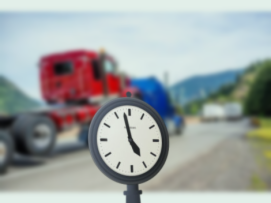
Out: 4:58
